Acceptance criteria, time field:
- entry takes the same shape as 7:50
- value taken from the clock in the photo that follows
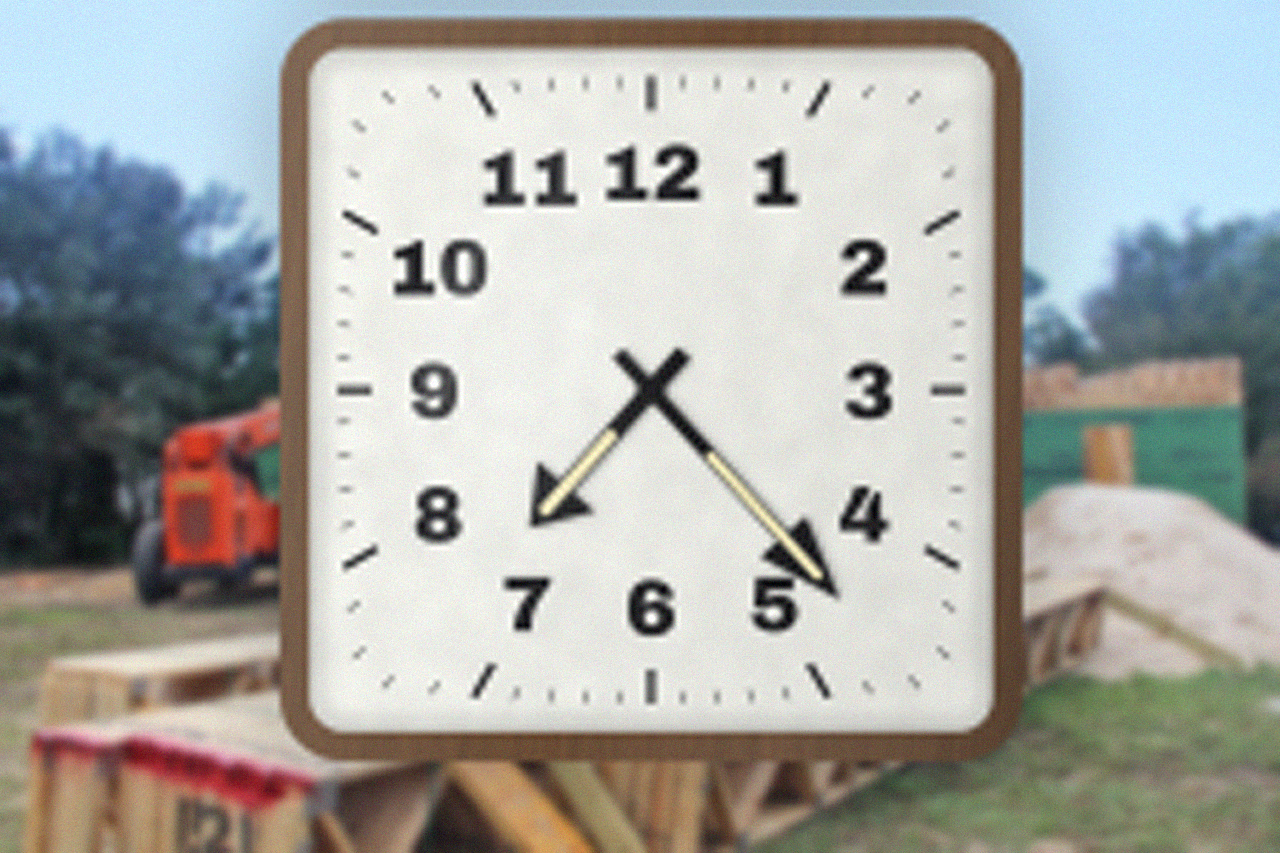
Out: 7:23
